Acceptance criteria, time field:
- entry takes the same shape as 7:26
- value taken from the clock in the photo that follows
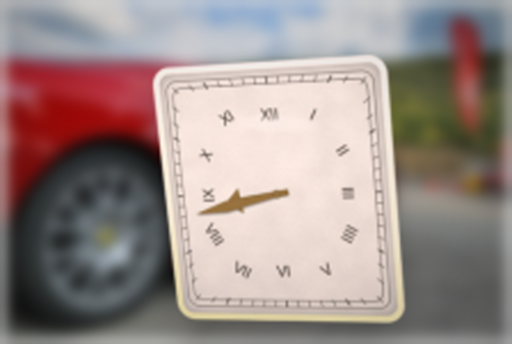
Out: 8:43
